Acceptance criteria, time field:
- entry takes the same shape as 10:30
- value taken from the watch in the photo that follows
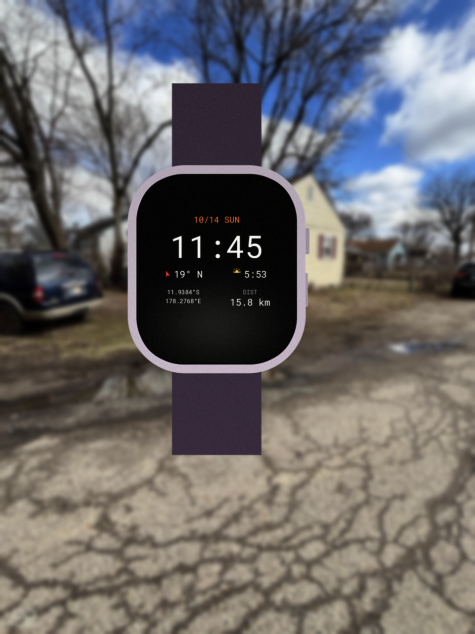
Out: 11:45
